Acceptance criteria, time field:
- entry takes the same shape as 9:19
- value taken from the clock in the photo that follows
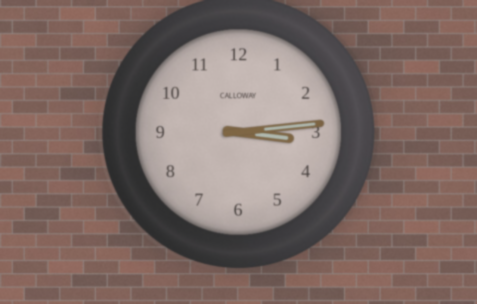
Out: 3:14
